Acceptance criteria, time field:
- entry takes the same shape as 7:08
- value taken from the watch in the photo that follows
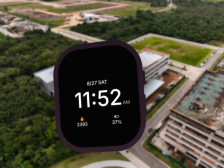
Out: 11:52
